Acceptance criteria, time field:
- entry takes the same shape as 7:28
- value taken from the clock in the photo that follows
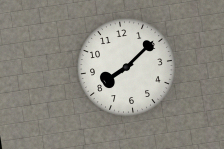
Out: 8:09
